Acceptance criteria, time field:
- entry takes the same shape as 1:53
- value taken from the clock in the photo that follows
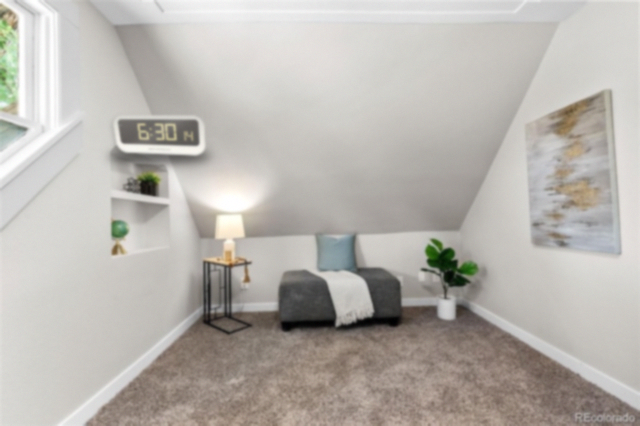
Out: 6:30
